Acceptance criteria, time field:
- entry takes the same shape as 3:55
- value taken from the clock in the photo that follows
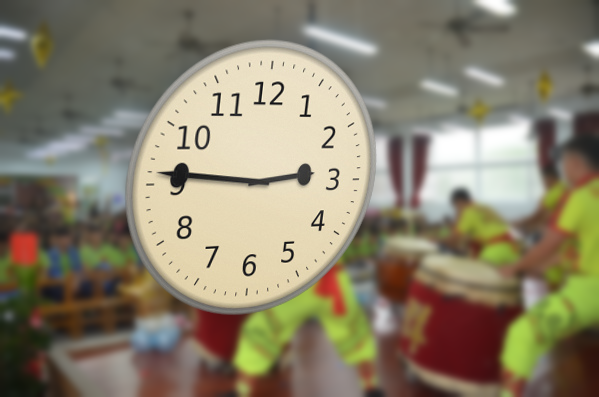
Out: 2:46
